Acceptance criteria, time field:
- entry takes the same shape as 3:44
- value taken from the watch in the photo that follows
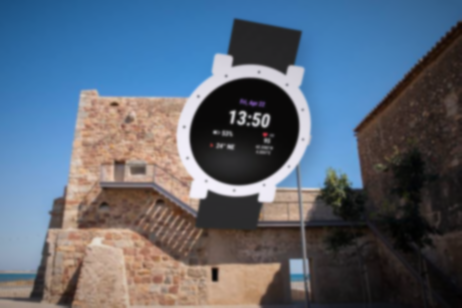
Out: 13:50
